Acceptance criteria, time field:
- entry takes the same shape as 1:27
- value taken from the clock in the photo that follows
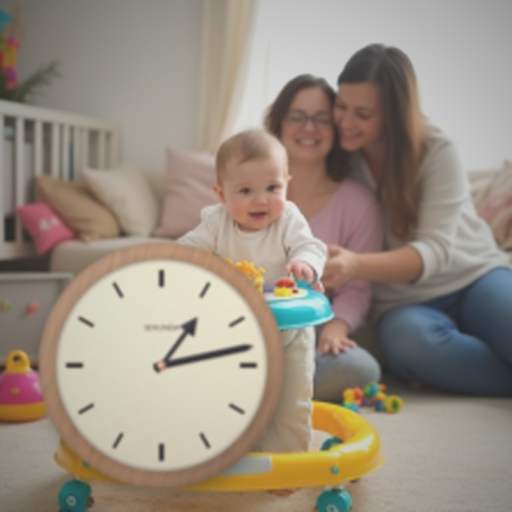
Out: 1:13
